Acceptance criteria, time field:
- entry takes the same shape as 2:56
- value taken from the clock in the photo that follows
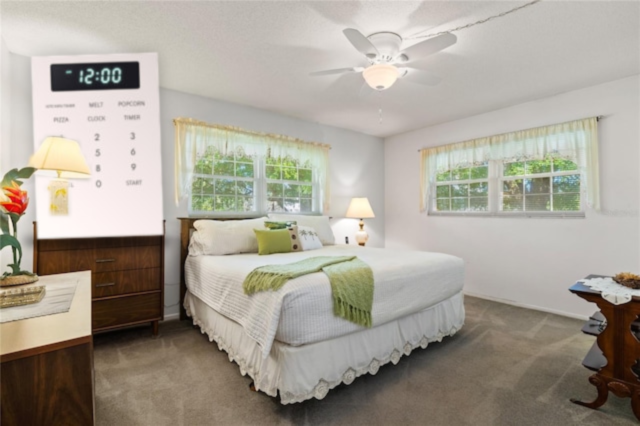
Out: 12:00
